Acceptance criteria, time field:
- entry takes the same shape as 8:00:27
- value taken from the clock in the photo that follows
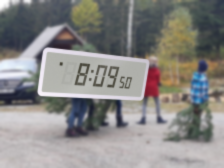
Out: 8:09:50
